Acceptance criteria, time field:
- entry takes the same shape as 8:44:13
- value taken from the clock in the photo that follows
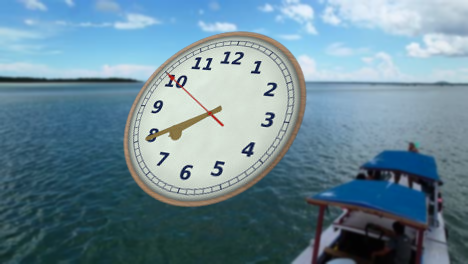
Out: 7:39:50
